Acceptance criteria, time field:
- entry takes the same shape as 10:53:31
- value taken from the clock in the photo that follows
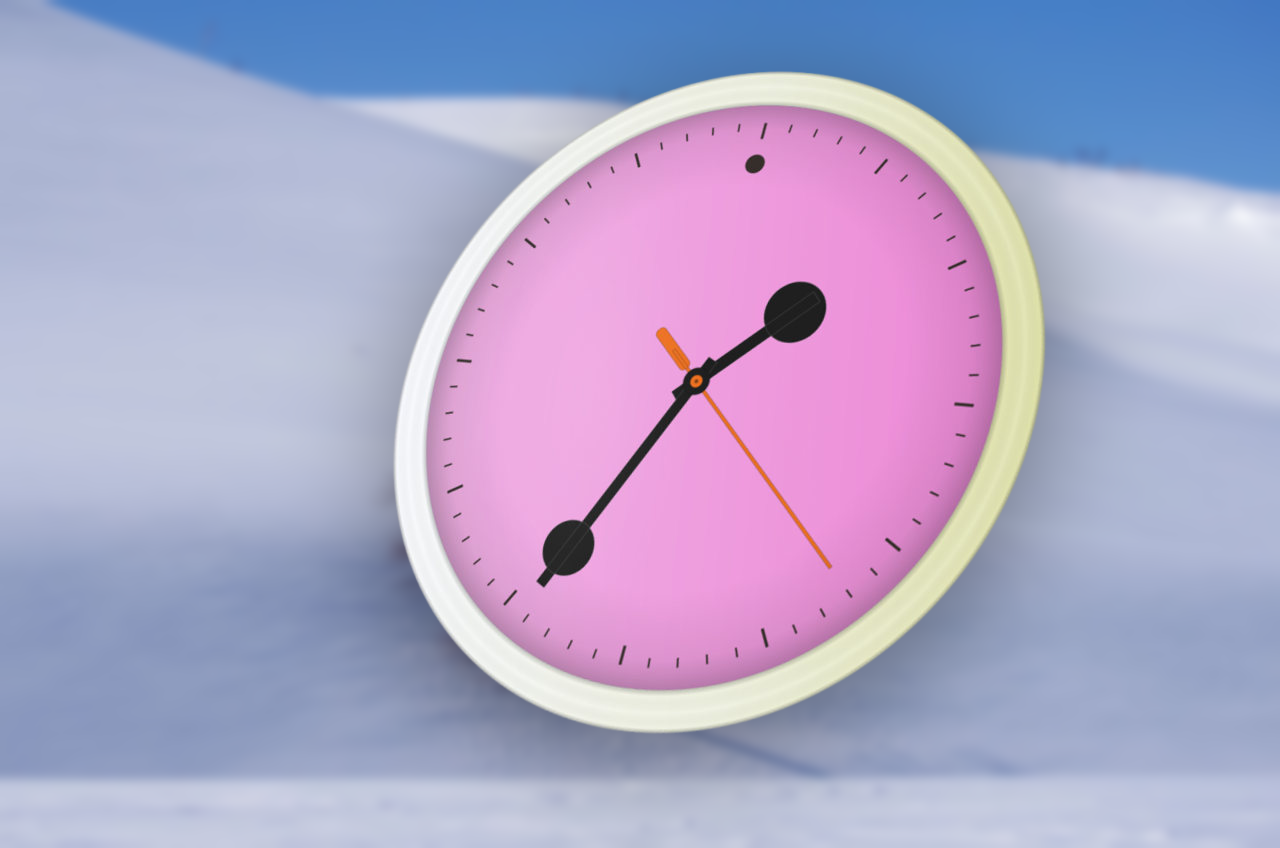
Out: 1:34:22
